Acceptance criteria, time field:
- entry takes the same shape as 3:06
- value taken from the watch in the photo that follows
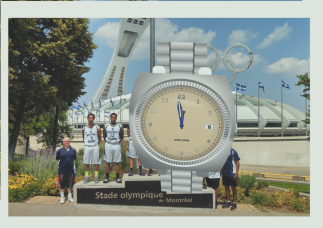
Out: 11:59
